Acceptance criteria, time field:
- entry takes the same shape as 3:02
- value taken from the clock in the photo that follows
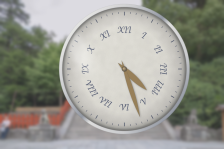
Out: 4:27
